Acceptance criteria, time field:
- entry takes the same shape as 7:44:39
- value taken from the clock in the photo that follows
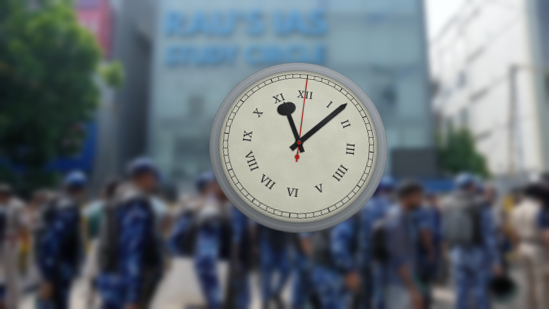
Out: 11:07:00
